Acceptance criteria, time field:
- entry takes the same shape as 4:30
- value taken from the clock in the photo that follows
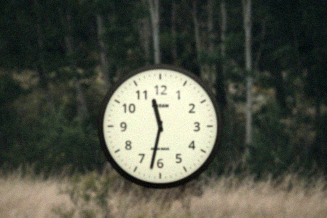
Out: 11:32
